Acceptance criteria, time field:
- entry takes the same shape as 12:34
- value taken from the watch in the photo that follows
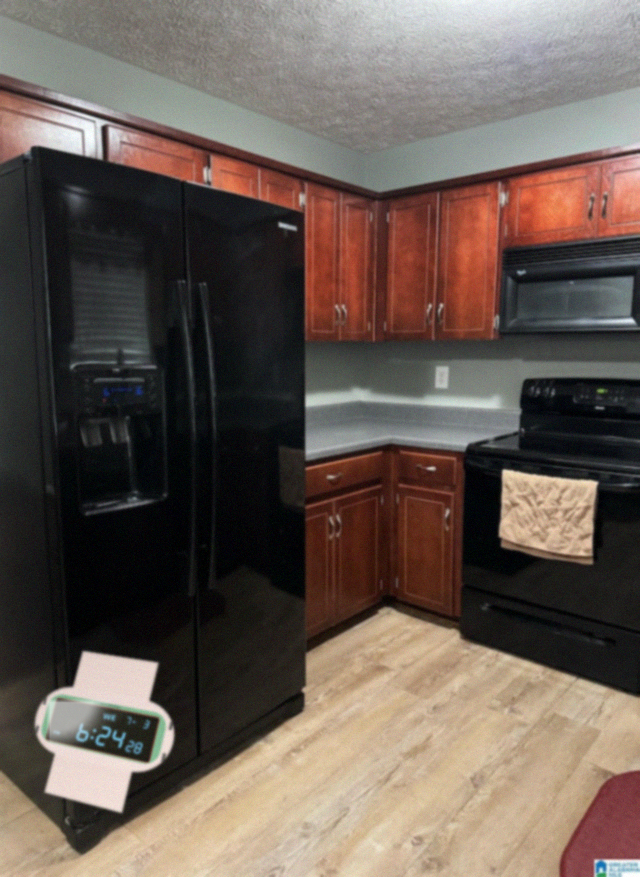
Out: 6:24
